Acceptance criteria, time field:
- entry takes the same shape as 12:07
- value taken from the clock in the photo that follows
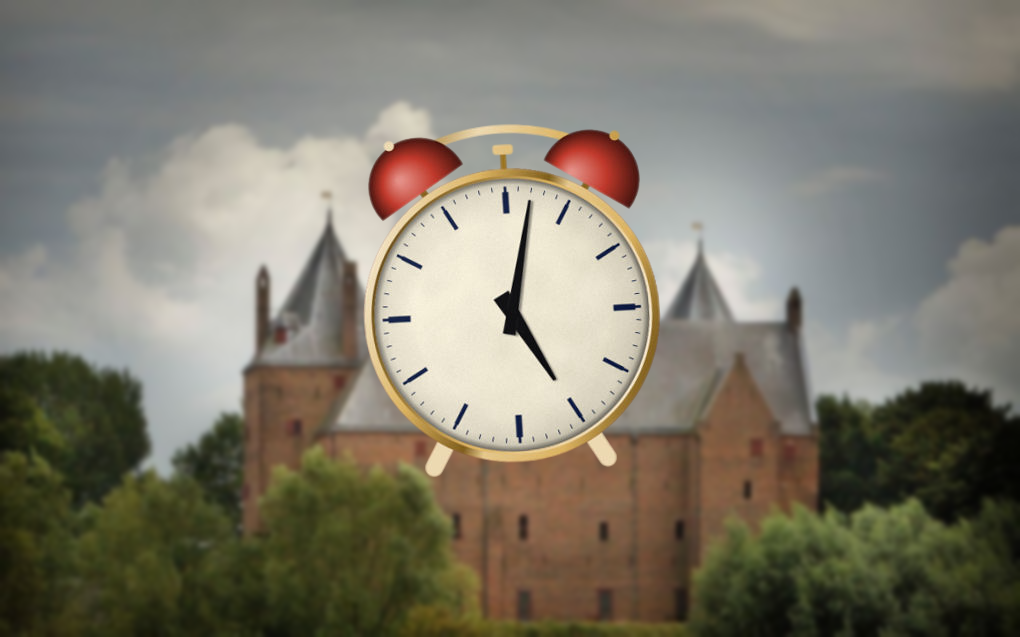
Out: 5:02
